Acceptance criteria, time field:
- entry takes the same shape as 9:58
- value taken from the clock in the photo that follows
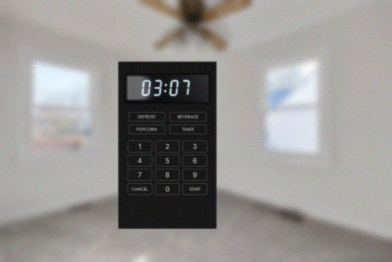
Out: 3:07
